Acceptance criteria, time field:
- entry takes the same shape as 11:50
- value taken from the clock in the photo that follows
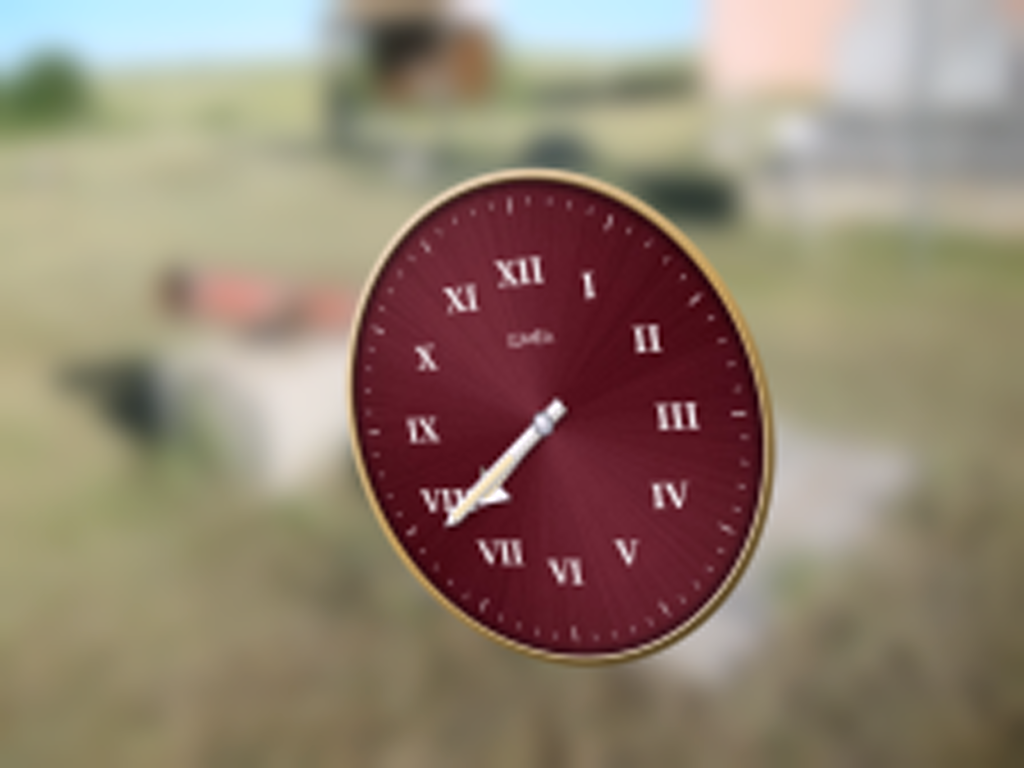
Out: 7:39
